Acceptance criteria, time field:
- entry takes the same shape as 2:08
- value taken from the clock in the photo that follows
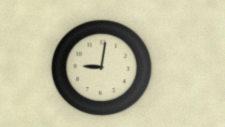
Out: 9:01
